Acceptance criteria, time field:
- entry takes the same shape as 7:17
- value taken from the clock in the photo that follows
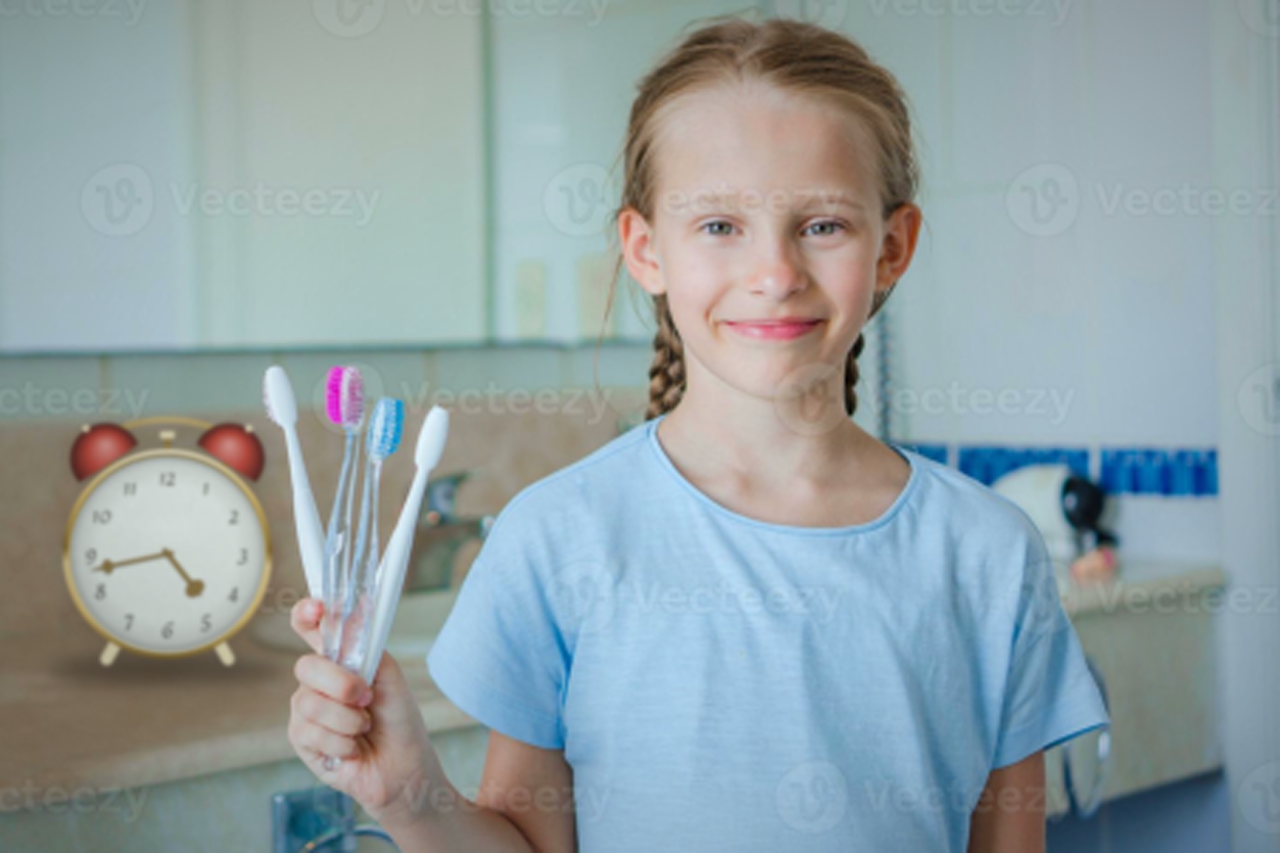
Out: 4:43
